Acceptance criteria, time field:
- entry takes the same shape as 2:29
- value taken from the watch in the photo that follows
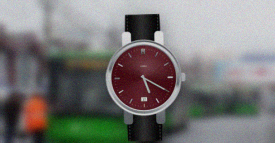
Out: 5:20
